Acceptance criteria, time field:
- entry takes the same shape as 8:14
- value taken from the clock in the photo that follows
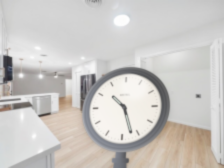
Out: 10:27
